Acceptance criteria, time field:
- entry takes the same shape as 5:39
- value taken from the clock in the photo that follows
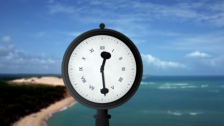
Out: 12:29
